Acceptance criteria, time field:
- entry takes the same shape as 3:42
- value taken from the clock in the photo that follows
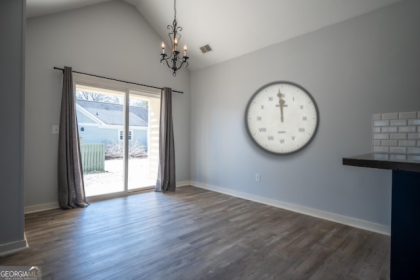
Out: 11:59
